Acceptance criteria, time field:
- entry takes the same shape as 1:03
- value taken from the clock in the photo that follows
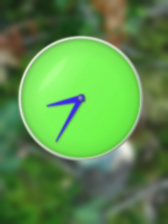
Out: 8:35
